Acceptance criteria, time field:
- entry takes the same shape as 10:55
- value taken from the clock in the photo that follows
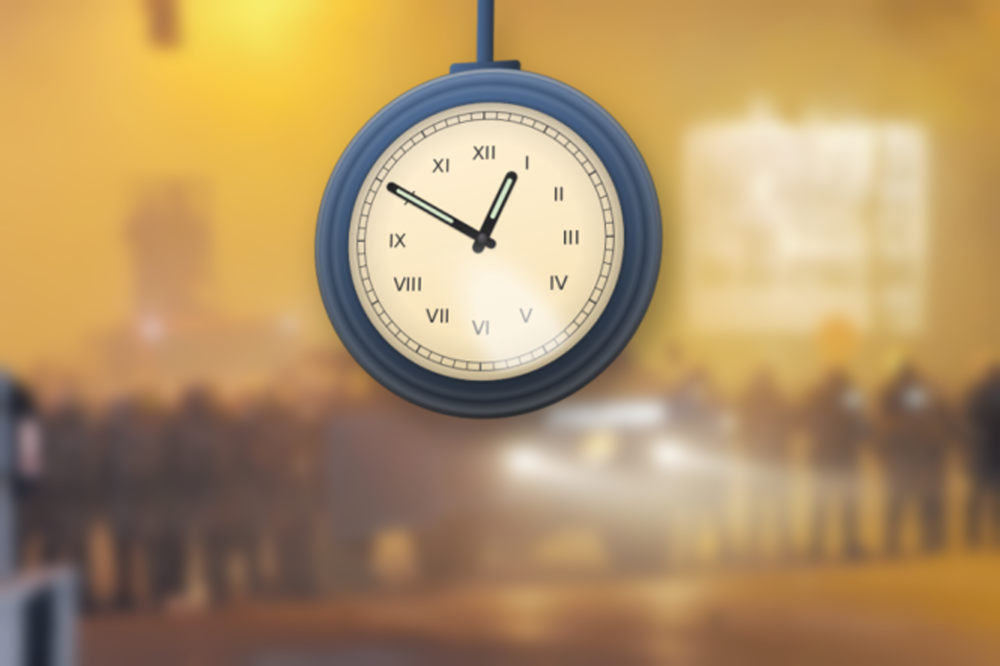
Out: 12:50
